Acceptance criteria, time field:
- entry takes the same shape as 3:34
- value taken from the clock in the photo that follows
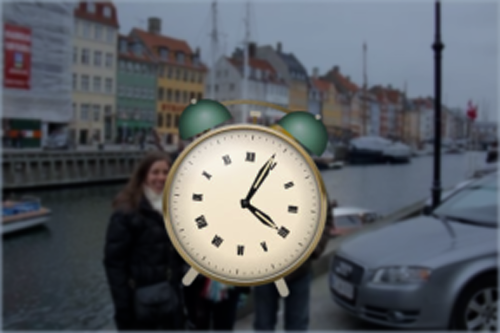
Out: 4:04
